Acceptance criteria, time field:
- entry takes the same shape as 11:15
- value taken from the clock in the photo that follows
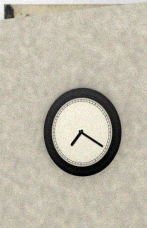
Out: 7:20
